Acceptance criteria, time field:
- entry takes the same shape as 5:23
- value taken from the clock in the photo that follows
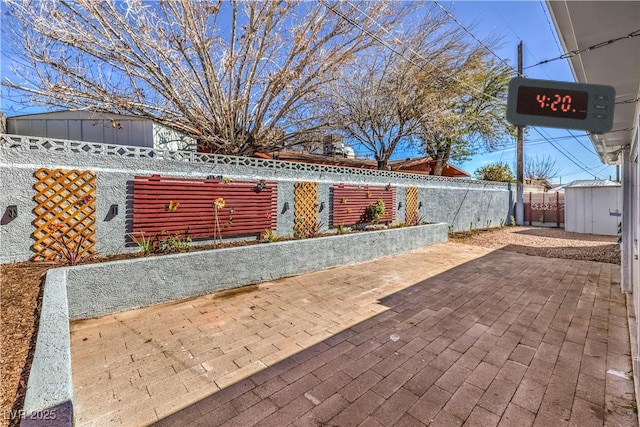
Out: 4:20
